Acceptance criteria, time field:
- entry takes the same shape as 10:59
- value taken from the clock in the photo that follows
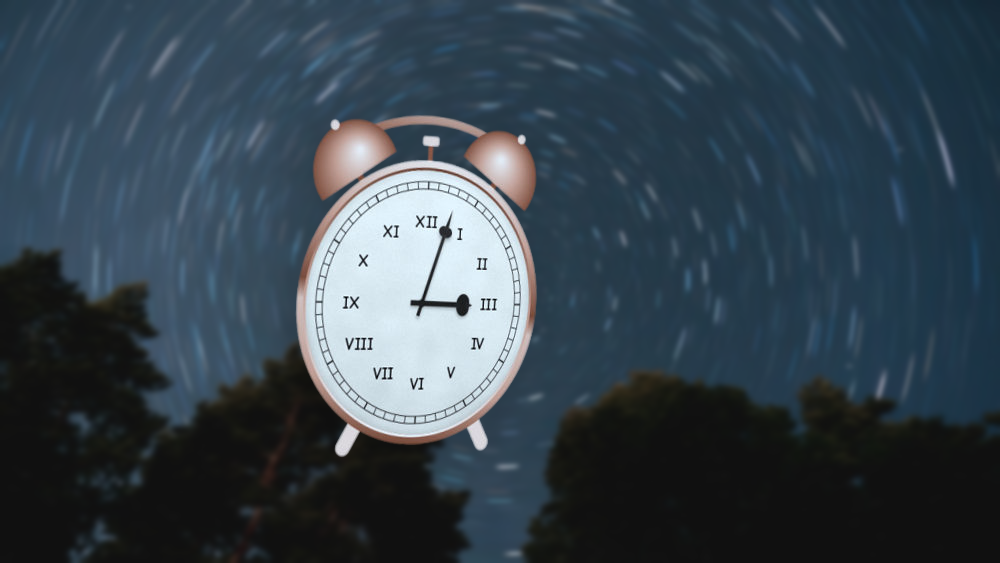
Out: 3:03
